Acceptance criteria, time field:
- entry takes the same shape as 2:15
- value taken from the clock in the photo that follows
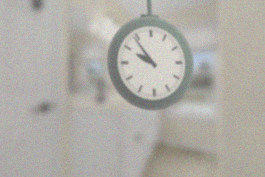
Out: 9:54
